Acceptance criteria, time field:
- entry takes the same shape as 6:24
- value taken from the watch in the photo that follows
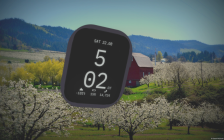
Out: 5:02
